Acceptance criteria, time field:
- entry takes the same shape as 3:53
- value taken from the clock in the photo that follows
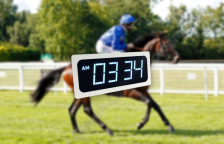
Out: 3:34
